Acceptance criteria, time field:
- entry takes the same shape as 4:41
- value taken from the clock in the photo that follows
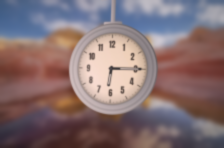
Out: 6:15
